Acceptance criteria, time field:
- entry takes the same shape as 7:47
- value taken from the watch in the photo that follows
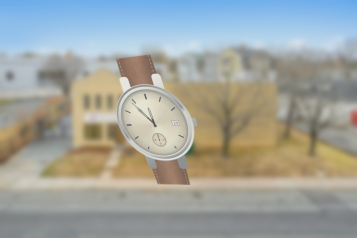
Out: 11:54
